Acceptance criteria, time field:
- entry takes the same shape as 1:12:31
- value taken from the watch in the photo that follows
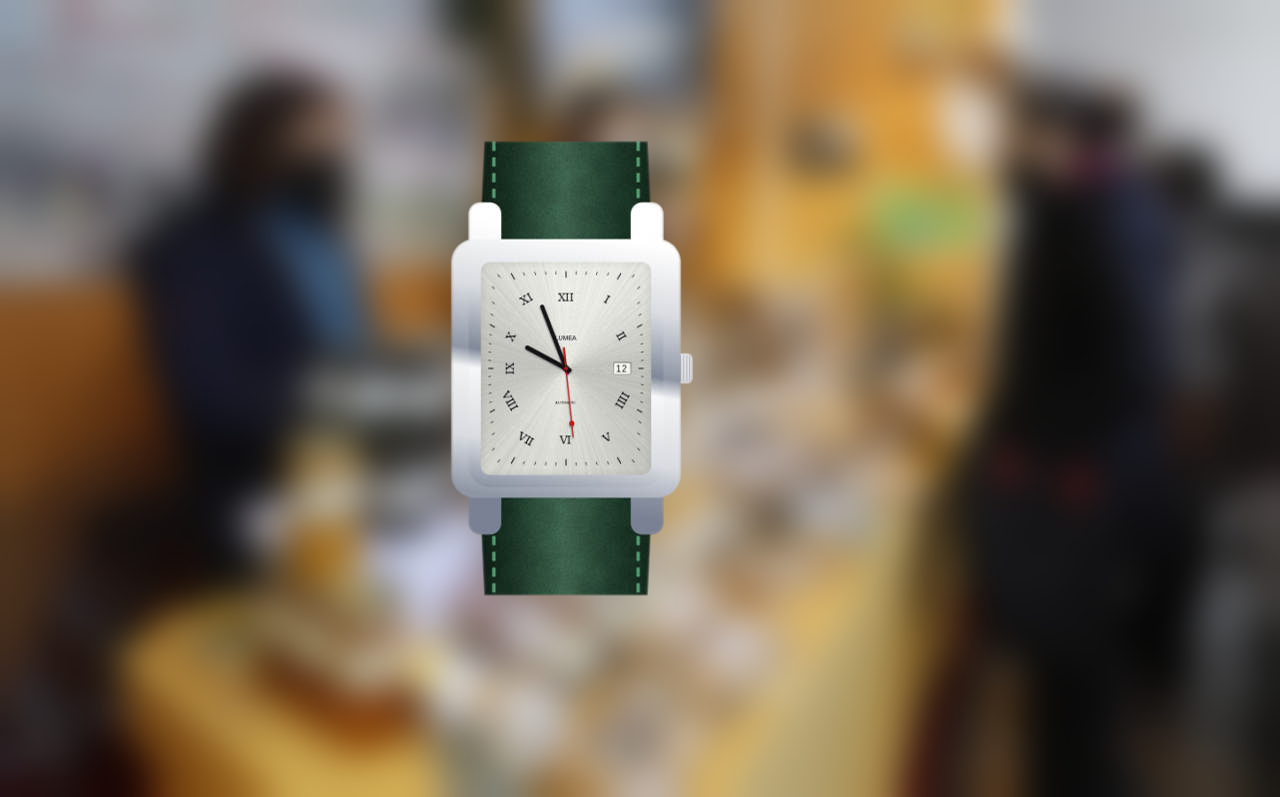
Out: 9:56:29
